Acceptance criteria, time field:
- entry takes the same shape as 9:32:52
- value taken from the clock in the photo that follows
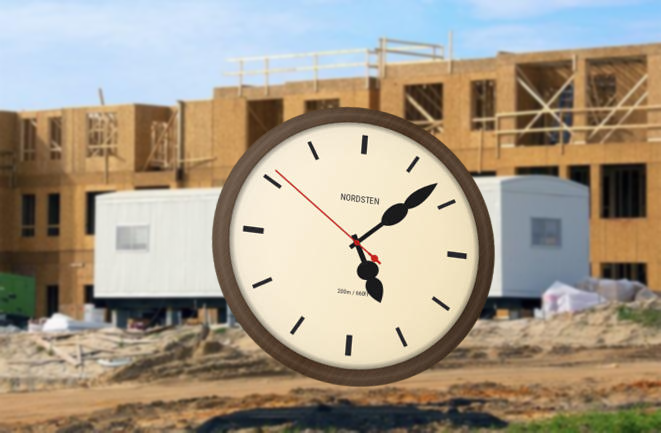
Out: 5:07:51
